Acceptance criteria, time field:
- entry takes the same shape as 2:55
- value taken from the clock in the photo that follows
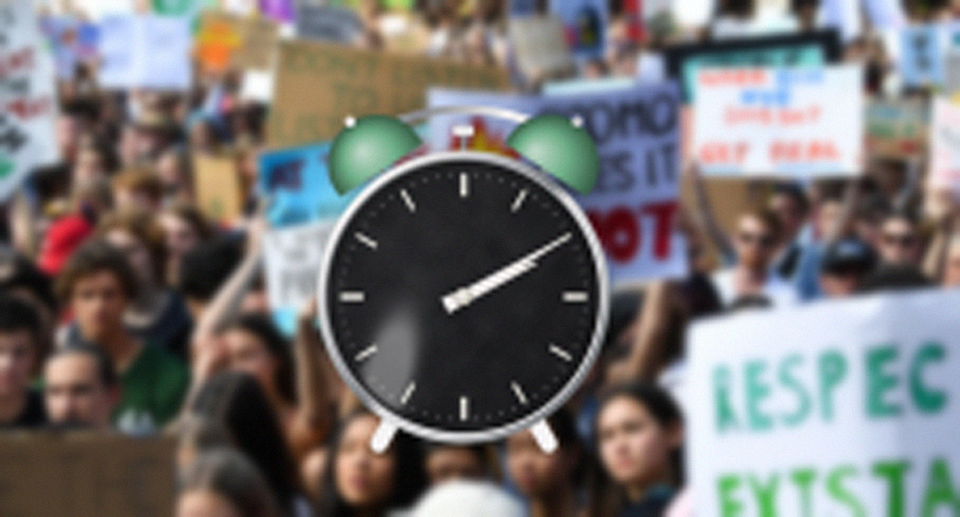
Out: 2:10
